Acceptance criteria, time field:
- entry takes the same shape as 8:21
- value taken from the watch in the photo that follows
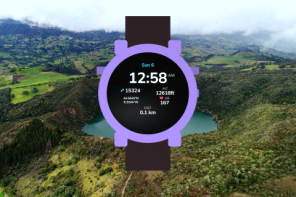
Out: 12:58
